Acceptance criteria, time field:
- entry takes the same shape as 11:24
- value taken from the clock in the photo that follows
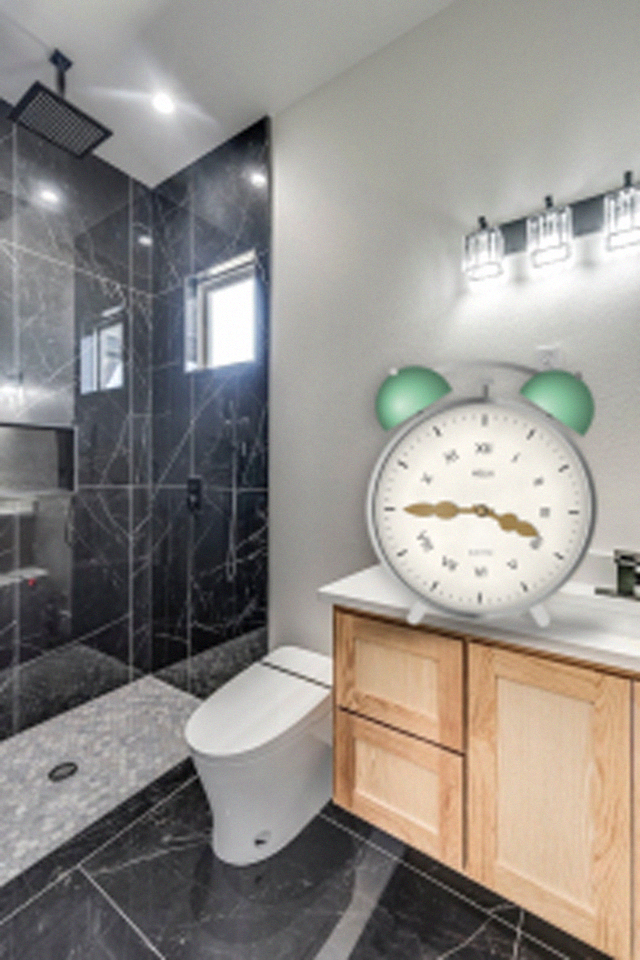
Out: 3:45
